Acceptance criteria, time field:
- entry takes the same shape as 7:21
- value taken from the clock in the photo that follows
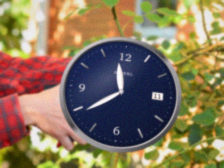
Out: 11:39
